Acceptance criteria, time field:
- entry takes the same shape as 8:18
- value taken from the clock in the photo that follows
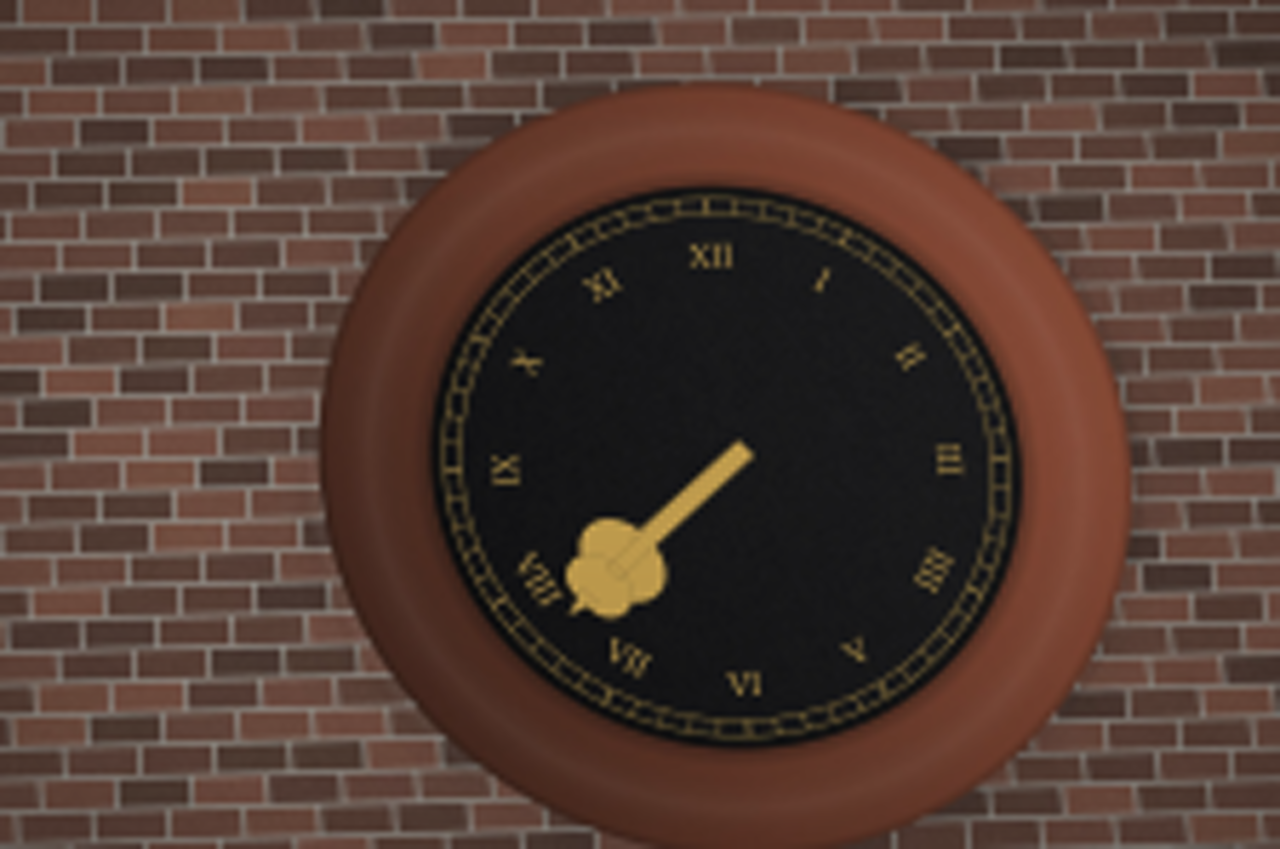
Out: 7:38
